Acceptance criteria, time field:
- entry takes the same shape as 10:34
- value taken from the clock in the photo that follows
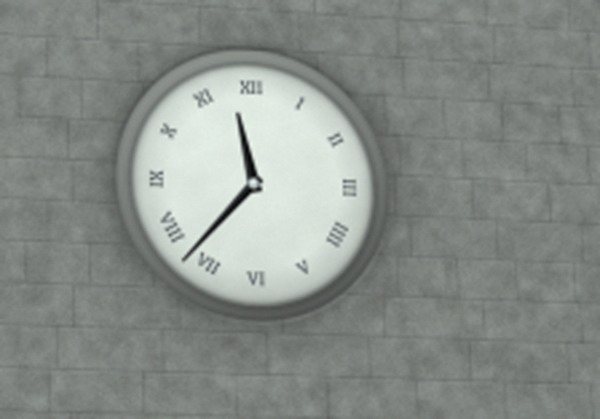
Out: 11:37
